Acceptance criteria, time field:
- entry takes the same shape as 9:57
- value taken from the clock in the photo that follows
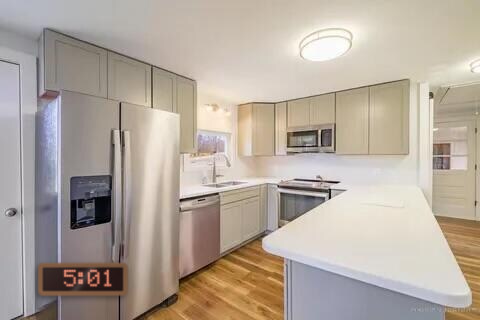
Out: 5:01
